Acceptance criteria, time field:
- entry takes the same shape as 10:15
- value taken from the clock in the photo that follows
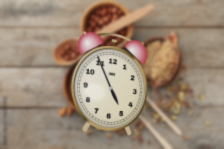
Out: 4:55
